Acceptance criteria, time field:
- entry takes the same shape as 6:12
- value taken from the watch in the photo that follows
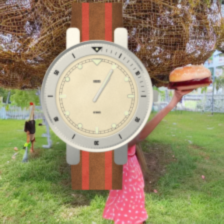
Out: 1:05
